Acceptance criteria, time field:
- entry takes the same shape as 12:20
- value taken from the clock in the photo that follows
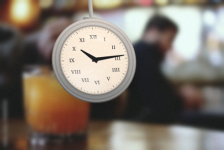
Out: 10:14
